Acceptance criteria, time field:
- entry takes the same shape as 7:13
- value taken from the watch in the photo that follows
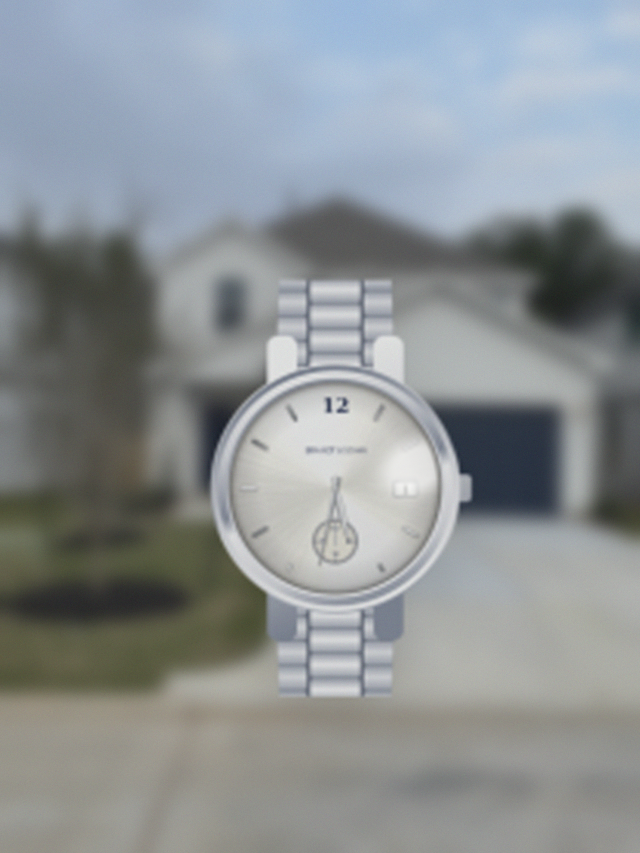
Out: 5:32
